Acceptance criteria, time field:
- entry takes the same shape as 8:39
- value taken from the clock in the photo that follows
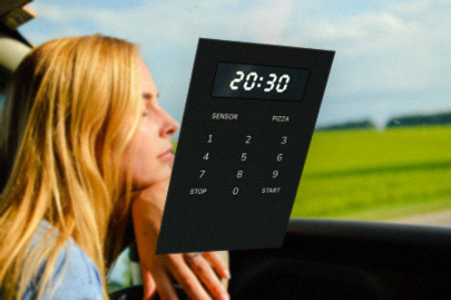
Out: 20:30
